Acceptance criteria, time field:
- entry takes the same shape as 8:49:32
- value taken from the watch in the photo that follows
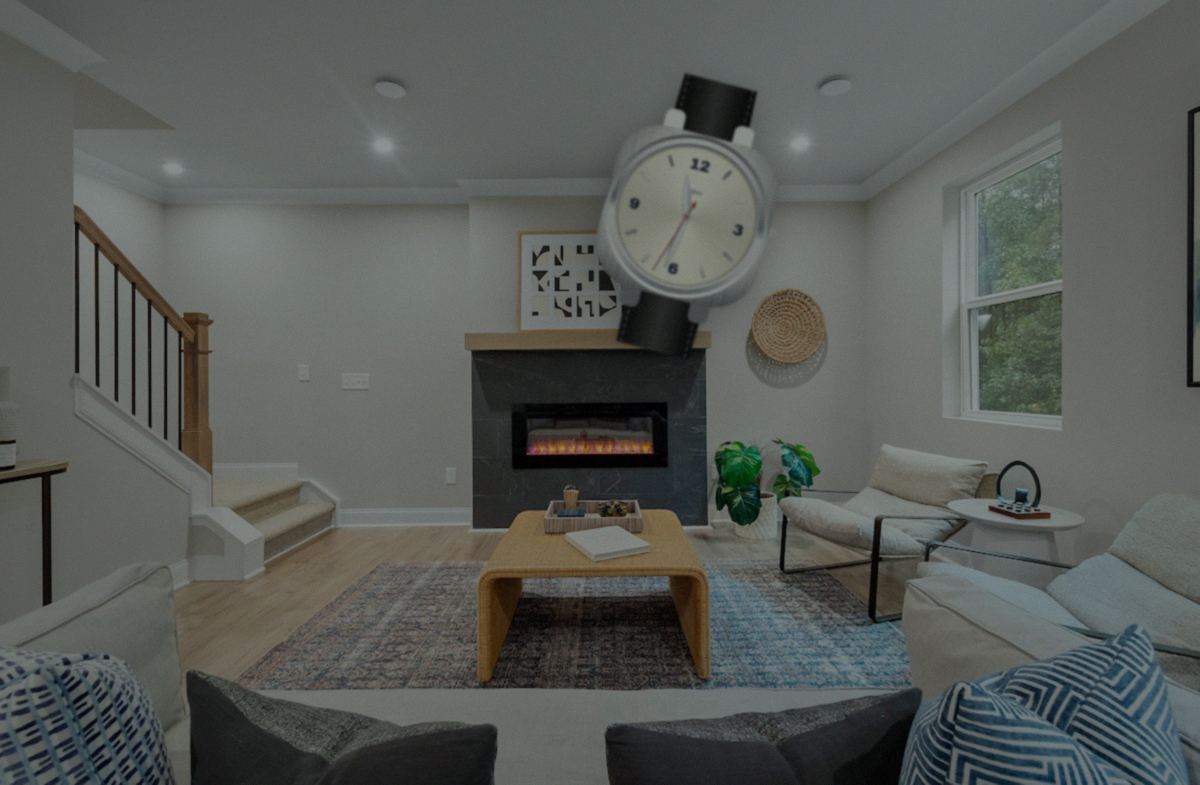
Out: 11:31:33
